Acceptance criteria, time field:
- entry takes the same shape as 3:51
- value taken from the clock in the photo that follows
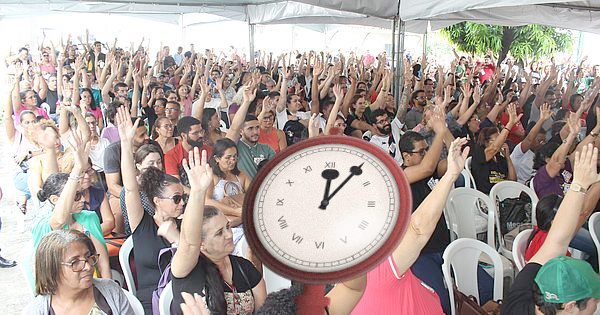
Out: 12:06
